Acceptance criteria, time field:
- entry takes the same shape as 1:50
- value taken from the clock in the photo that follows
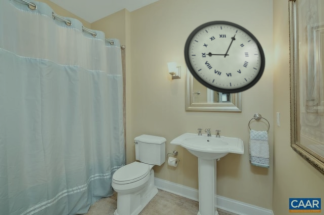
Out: 9:05
